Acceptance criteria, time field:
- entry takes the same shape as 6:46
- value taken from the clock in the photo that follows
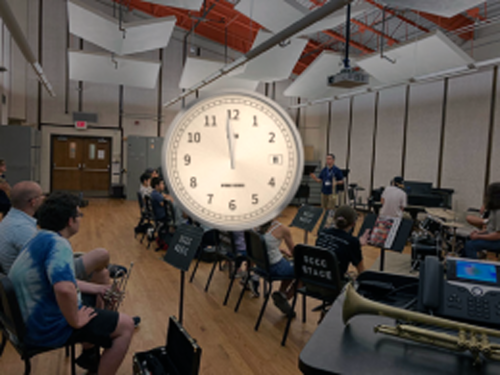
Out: 11:59
